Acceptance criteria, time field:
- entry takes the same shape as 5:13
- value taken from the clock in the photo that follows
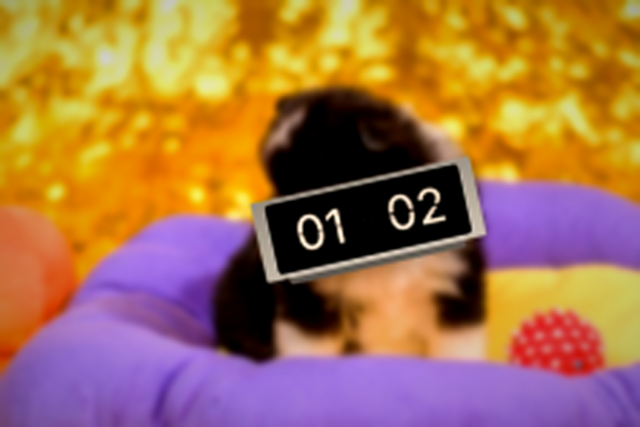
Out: 1:02
